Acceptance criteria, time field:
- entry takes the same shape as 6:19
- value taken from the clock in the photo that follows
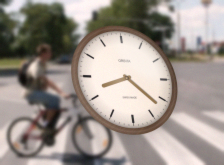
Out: 8:22
